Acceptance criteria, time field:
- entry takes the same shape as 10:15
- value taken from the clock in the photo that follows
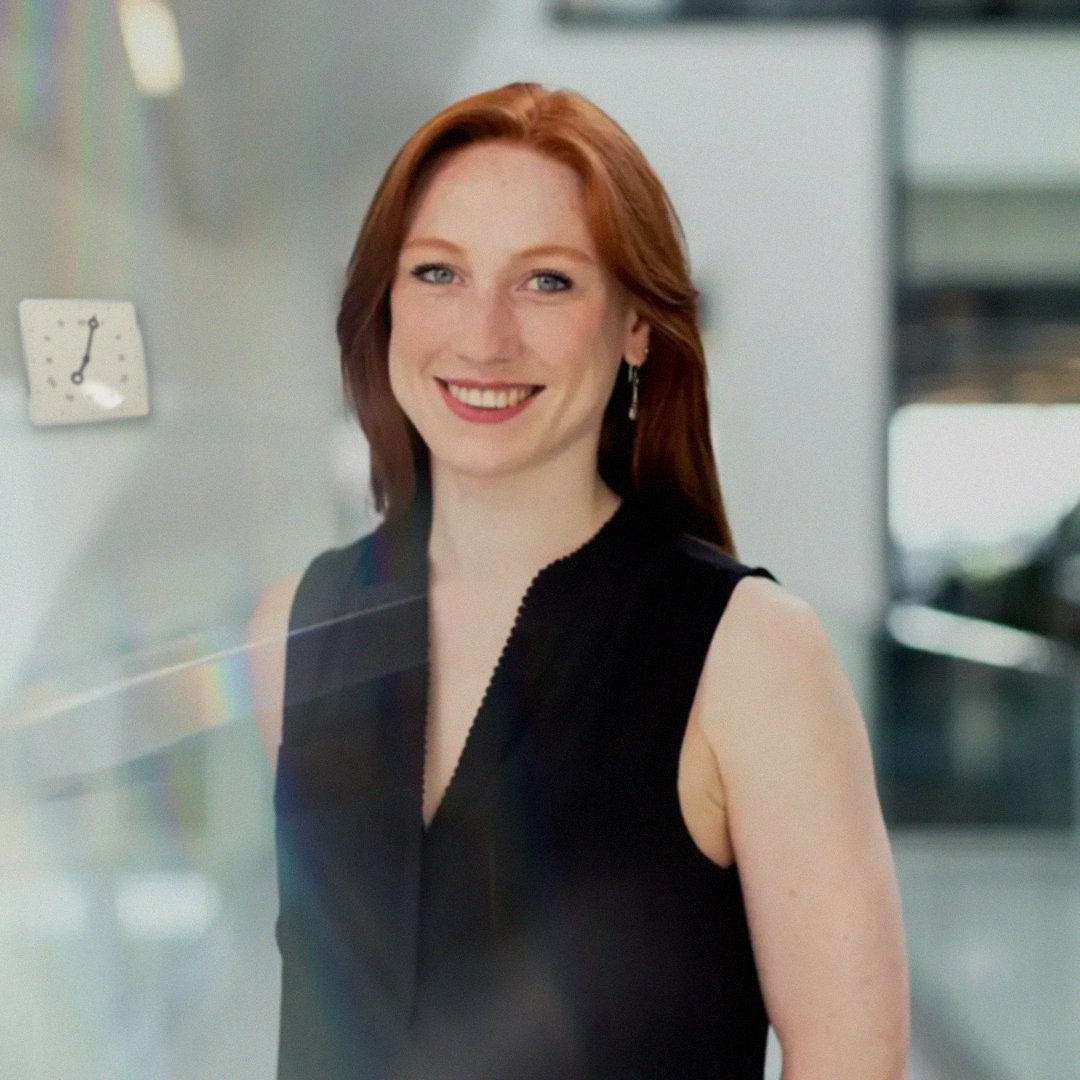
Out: 7:03
